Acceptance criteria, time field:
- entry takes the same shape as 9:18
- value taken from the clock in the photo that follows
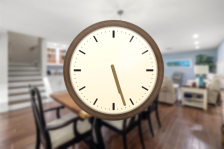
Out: 5:27
